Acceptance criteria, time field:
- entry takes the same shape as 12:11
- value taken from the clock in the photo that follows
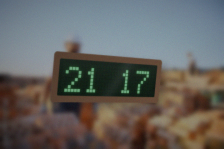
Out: 21:17
